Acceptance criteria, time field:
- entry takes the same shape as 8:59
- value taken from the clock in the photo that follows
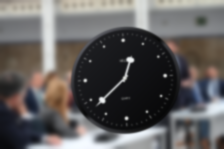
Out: 12:38
